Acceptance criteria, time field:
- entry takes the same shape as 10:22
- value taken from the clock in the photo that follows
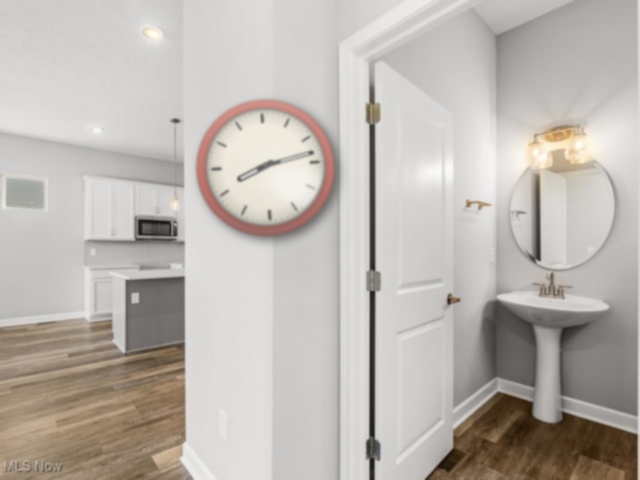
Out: 8:13
